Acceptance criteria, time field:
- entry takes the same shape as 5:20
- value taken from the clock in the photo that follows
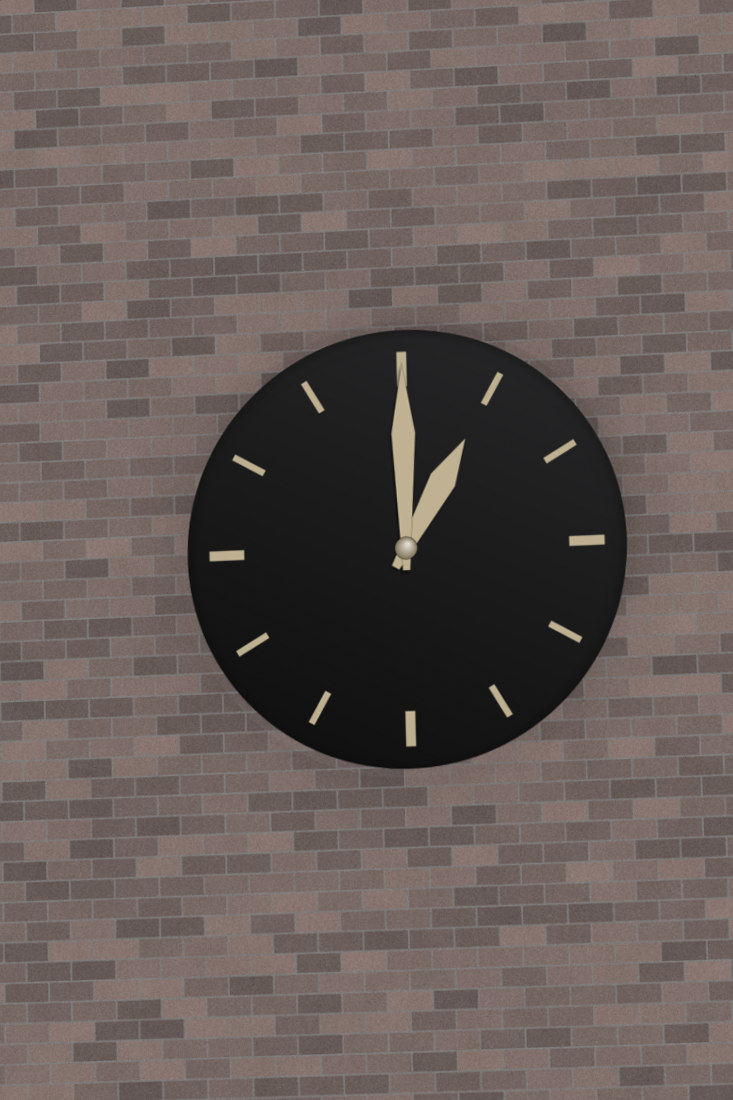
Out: 1:00
